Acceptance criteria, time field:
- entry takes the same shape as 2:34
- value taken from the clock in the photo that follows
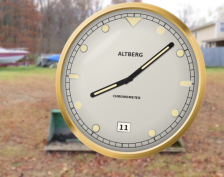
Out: 8:08
